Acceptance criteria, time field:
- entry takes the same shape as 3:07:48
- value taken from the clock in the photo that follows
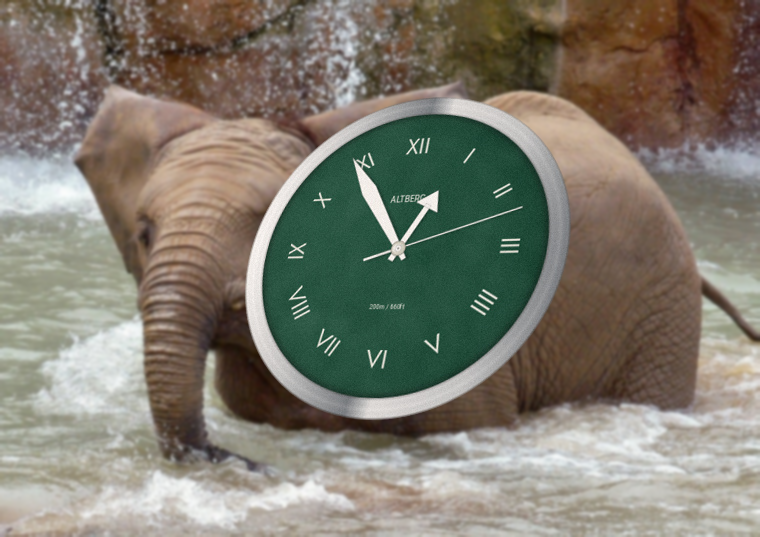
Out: 12:54:12
